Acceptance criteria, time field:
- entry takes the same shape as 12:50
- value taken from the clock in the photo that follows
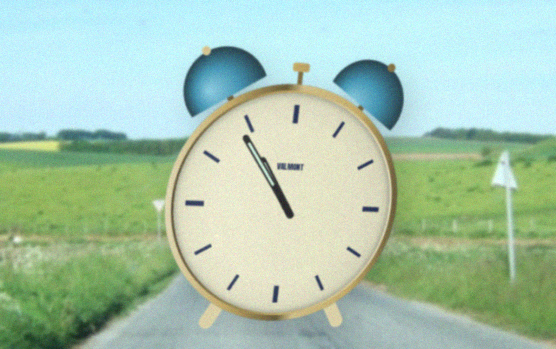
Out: 10:54
